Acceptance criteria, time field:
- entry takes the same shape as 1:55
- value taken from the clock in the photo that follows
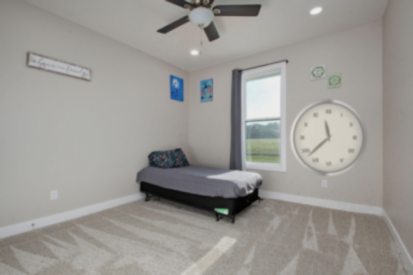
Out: 11:38
